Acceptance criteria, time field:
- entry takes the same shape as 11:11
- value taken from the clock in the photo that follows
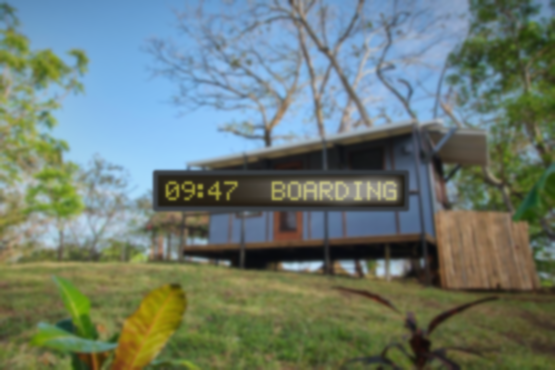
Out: 9:47
